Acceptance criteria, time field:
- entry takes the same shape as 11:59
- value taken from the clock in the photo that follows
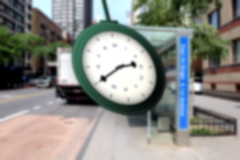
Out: 2:40
